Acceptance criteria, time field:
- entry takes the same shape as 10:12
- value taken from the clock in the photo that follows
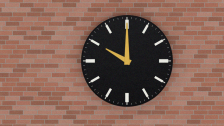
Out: 10:00
